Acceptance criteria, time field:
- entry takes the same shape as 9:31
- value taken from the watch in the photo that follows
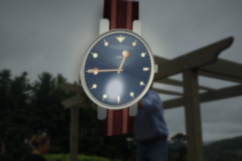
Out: 12:45
